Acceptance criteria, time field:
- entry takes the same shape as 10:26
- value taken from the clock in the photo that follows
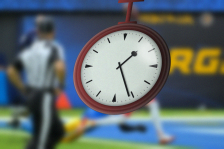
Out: 1:26
